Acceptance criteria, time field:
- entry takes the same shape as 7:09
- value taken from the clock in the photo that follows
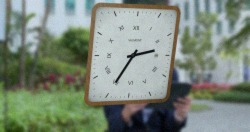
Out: 2:35
